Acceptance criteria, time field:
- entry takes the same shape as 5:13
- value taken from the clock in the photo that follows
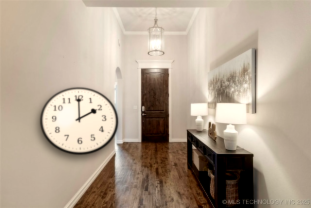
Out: 2:00
